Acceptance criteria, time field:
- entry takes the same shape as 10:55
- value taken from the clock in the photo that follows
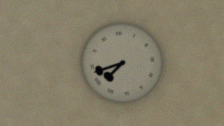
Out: 7:43
